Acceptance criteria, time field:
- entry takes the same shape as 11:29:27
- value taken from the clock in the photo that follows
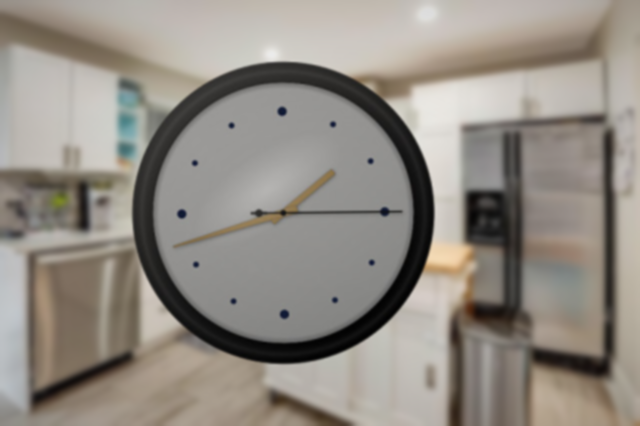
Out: 1:42:15
